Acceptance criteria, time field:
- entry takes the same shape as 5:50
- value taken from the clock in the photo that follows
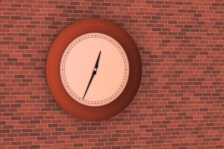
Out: 12:34
